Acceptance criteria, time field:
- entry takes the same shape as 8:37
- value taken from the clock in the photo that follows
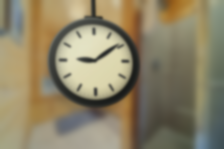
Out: 9:09
